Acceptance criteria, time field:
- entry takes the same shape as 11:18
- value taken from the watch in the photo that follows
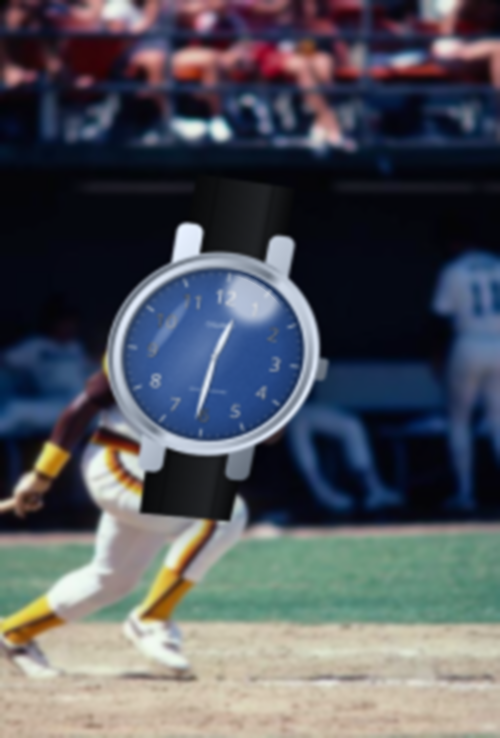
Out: 12:31
